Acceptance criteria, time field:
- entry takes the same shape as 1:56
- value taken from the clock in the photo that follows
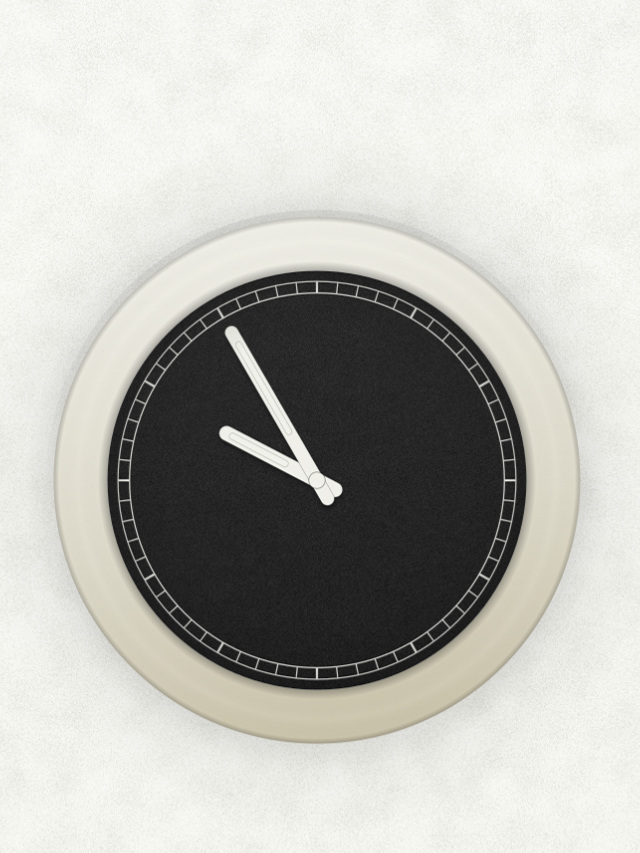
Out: 9:55
